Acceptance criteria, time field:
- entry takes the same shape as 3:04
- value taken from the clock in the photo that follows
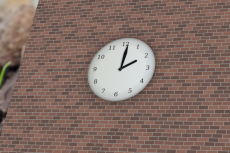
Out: 2:01
